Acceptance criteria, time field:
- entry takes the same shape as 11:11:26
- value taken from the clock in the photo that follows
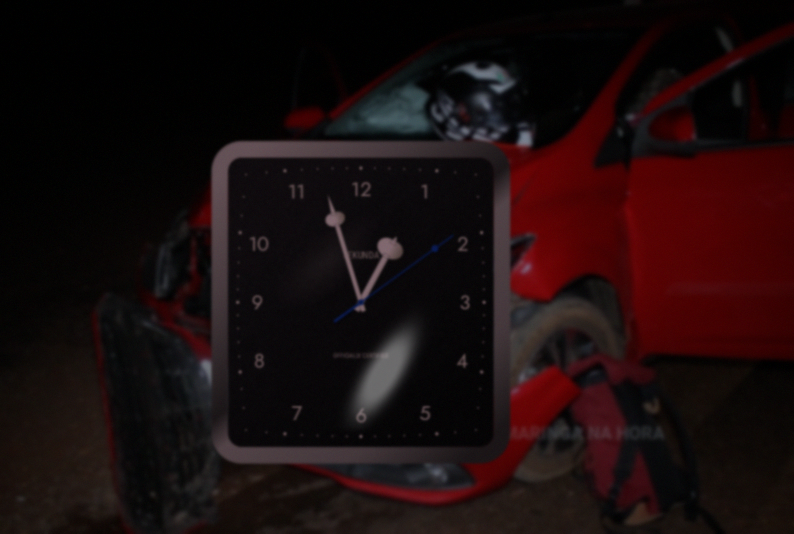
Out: 12:57:09
